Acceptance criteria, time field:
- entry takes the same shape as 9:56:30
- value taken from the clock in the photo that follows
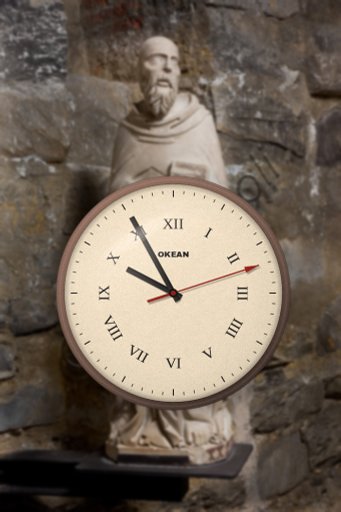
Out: 9:55:12
